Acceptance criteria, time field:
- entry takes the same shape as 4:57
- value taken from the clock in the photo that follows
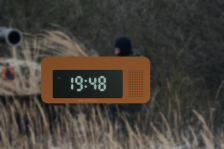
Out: 19:48
